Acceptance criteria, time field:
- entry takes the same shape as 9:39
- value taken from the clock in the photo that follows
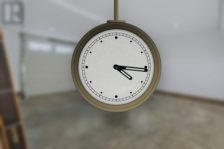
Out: 4:16
